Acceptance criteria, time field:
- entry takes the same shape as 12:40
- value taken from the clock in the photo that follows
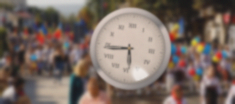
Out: 5:44
